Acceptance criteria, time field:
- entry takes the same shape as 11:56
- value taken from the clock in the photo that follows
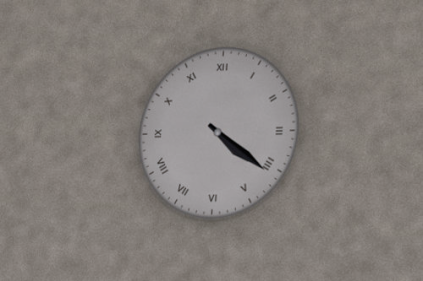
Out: 4:21
